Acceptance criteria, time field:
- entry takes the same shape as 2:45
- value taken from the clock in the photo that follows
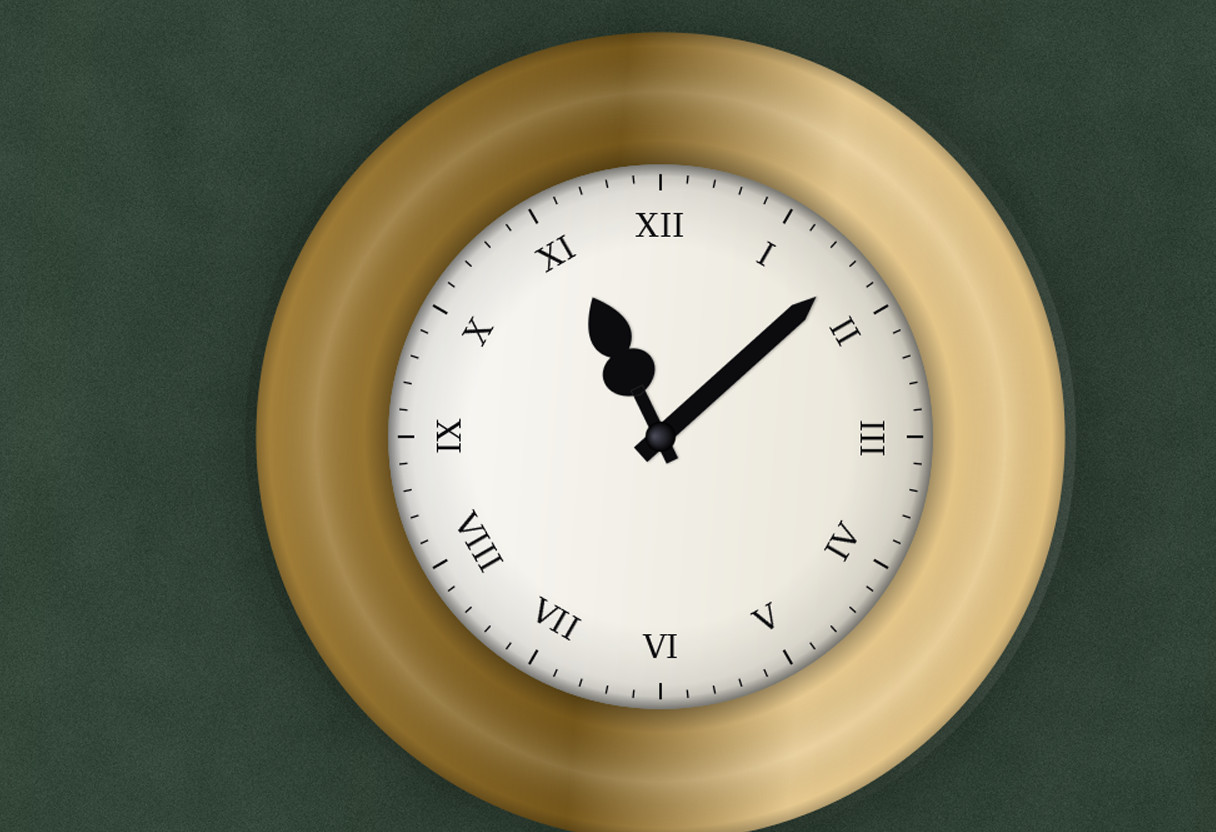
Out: 11:08
